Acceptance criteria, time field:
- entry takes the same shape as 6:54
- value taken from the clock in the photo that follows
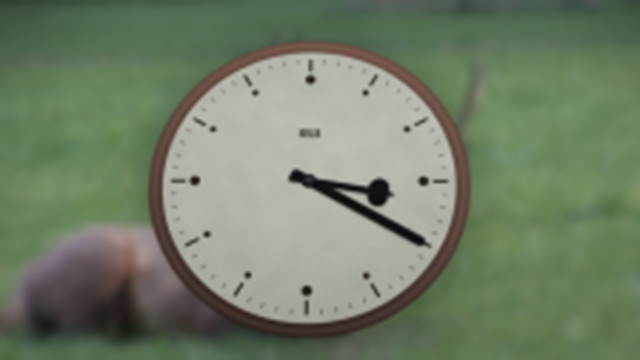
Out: 3:20
